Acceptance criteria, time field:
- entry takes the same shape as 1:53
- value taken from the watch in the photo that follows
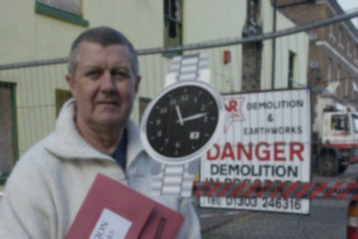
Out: 11:13
